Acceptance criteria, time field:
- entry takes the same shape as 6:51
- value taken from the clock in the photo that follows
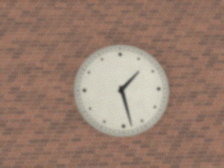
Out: 1:28
